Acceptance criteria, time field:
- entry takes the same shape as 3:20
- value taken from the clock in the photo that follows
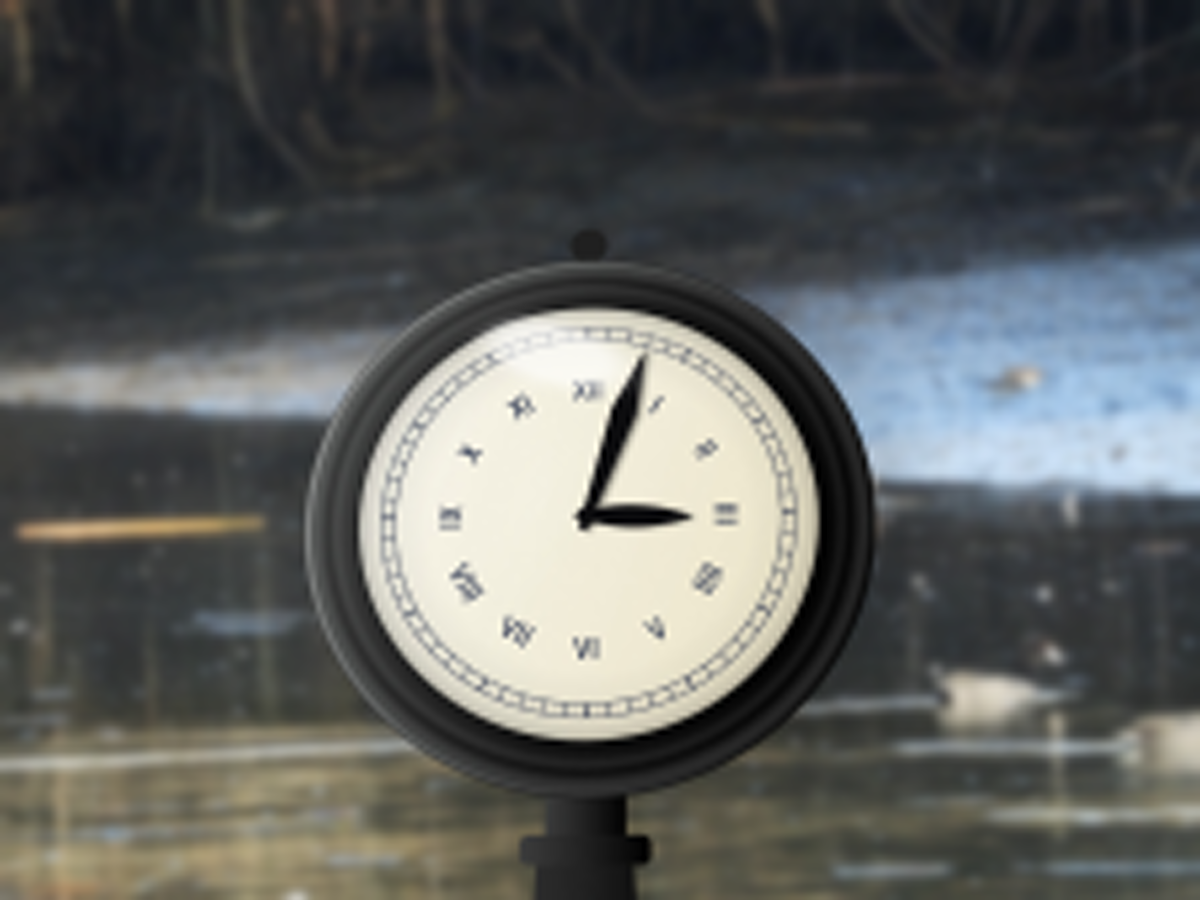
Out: 3:03
